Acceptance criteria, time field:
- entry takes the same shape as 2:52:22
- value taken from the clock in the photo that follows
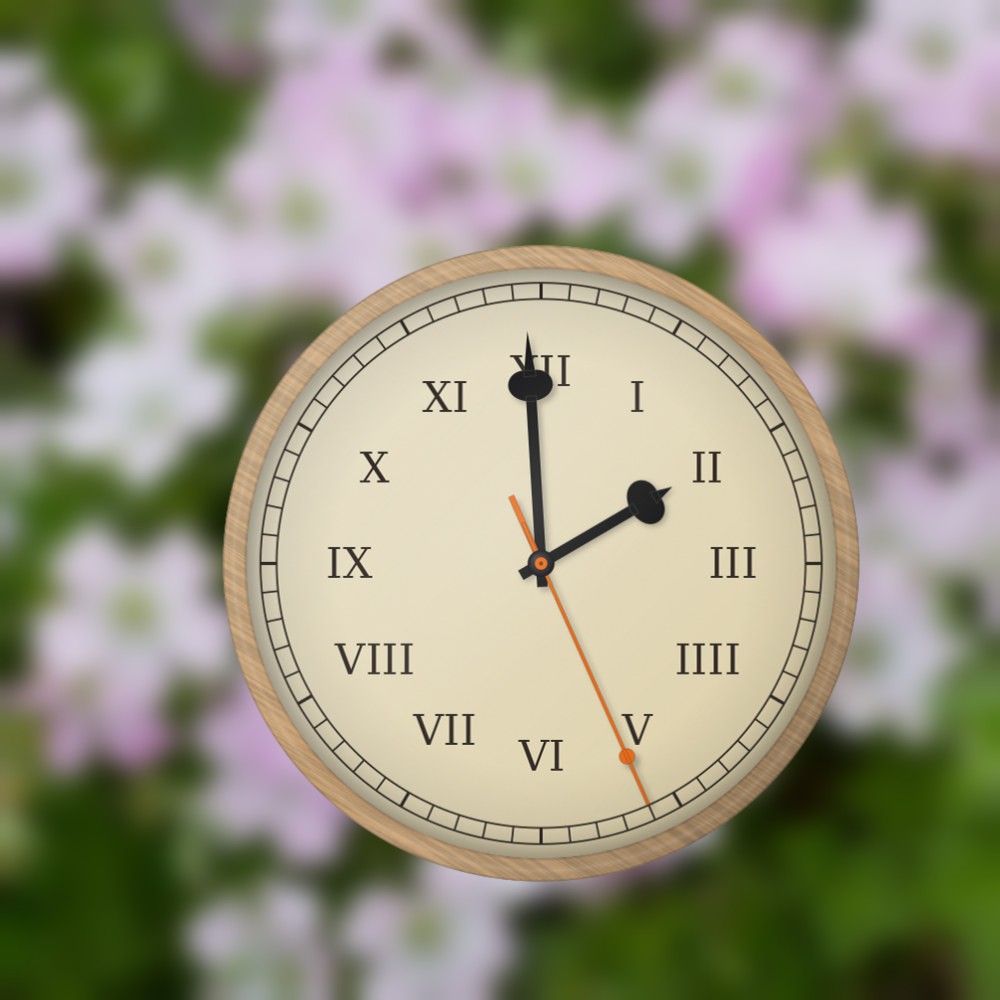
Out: 1:59:26
